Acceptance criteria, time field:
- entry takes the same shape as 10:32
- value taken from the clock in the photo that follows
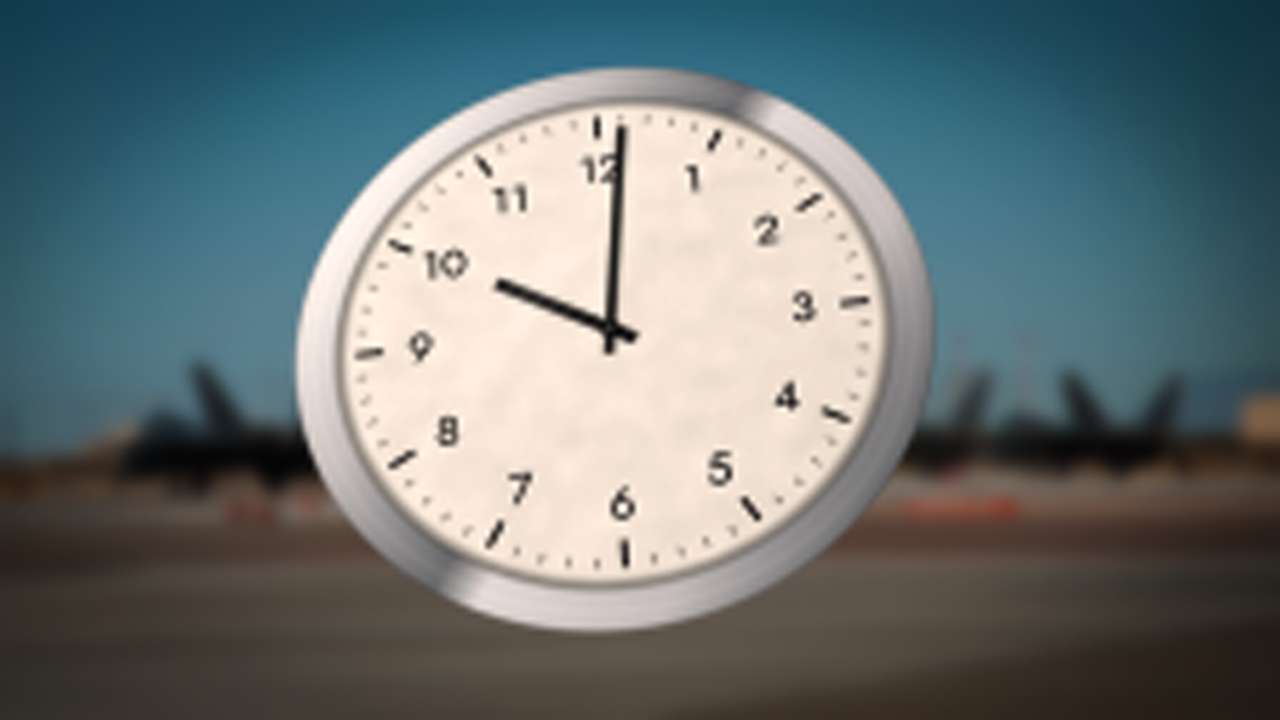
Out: 10:01
